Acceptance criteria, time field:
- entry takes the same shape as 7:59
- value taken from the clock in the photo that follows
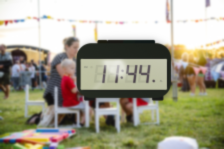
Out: 11:44
